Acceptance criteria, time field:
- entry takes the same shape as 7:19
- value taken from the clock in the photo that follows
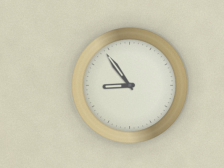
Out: 8:54
